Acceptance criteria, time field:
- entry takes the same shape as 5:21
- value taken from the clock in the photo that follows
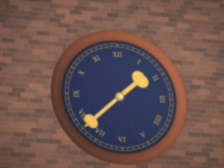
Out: 1:38
